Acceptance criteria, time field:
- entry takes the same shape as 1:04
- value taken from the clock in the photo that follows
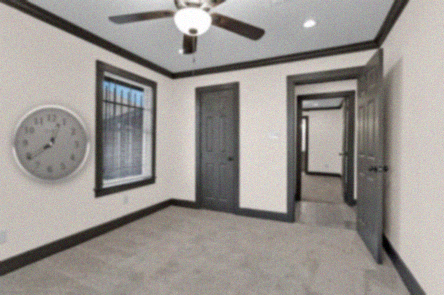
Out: 12:39
